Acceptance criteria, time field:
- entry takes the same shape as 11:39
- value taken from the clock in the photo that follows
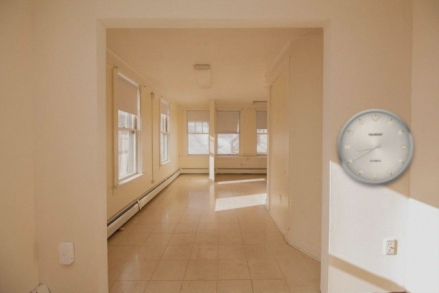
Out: 8:40
